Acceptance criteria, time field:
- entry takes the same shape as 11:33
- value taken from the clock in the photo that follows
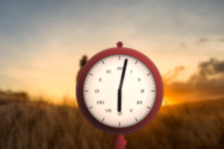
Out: 6:02
